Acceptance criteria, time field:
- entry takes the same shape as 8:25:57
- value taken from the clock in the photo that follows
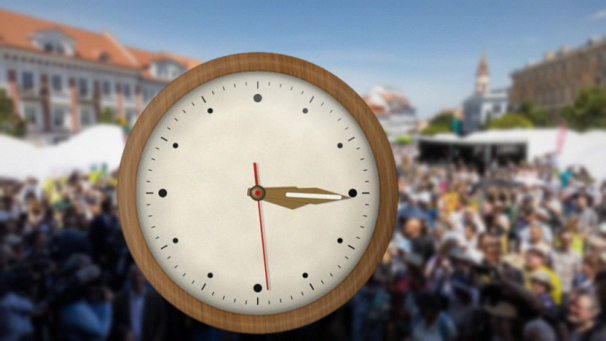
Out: 3:15:29
